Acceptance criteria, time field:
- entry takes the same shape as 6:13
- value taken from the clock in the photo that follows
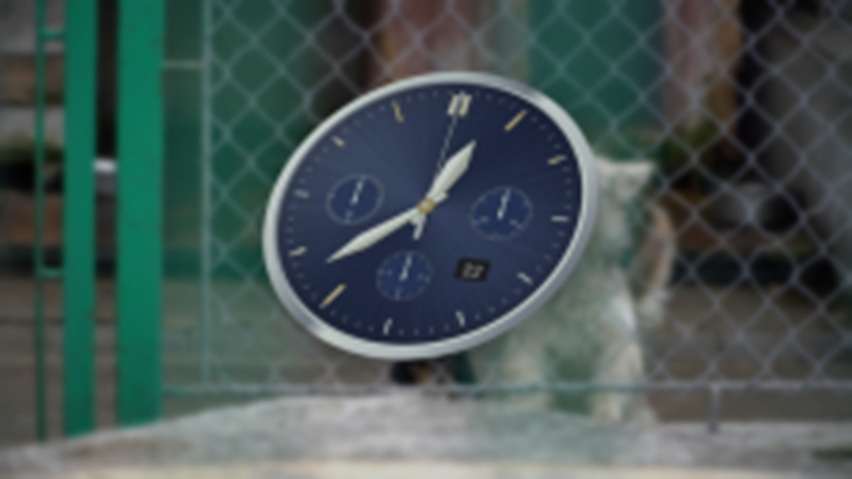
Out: 12:38
